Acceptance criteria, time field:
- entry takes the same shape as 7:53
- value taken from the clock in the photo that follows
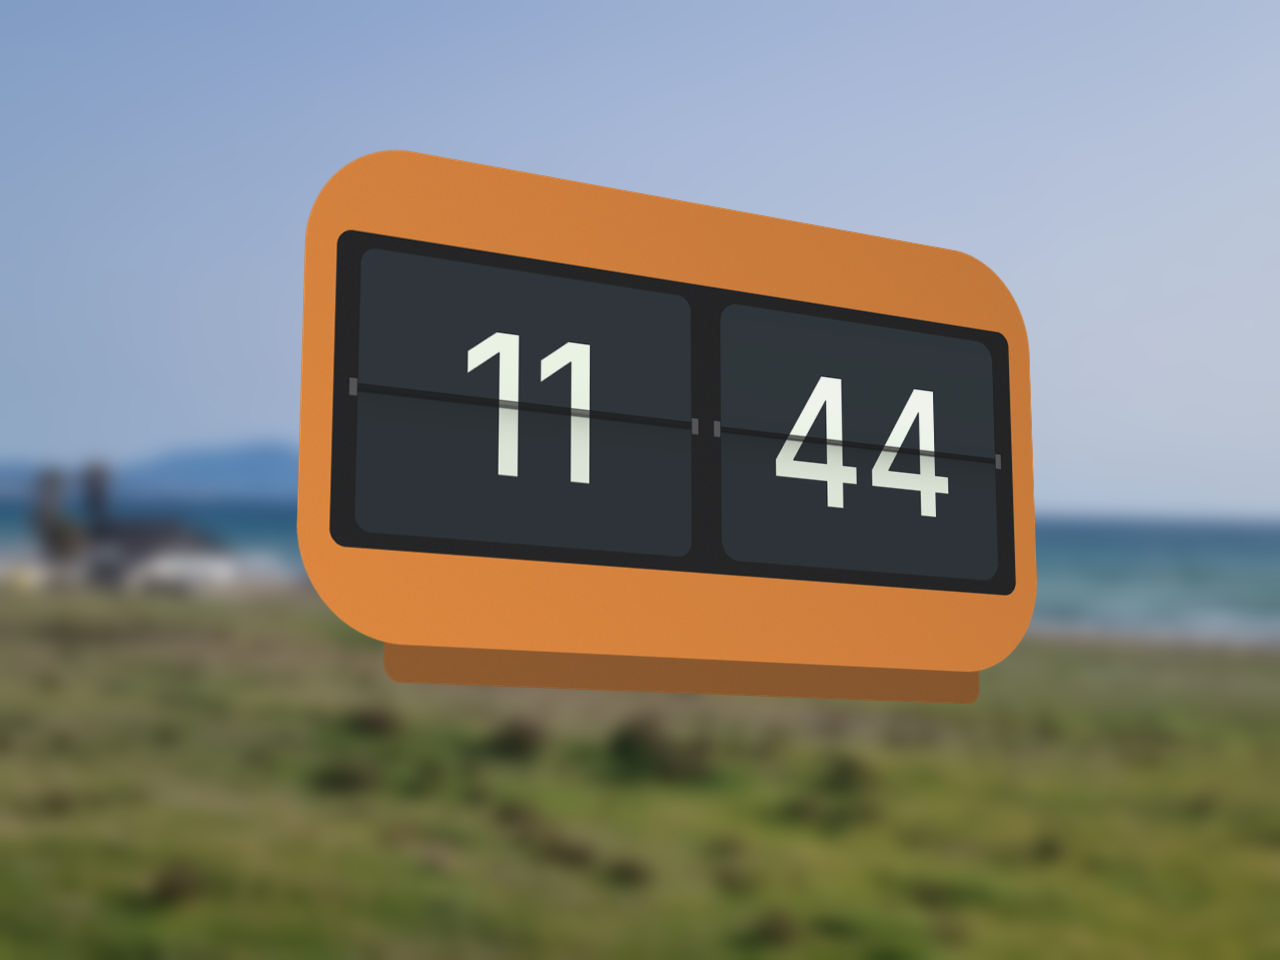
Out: 11:44
